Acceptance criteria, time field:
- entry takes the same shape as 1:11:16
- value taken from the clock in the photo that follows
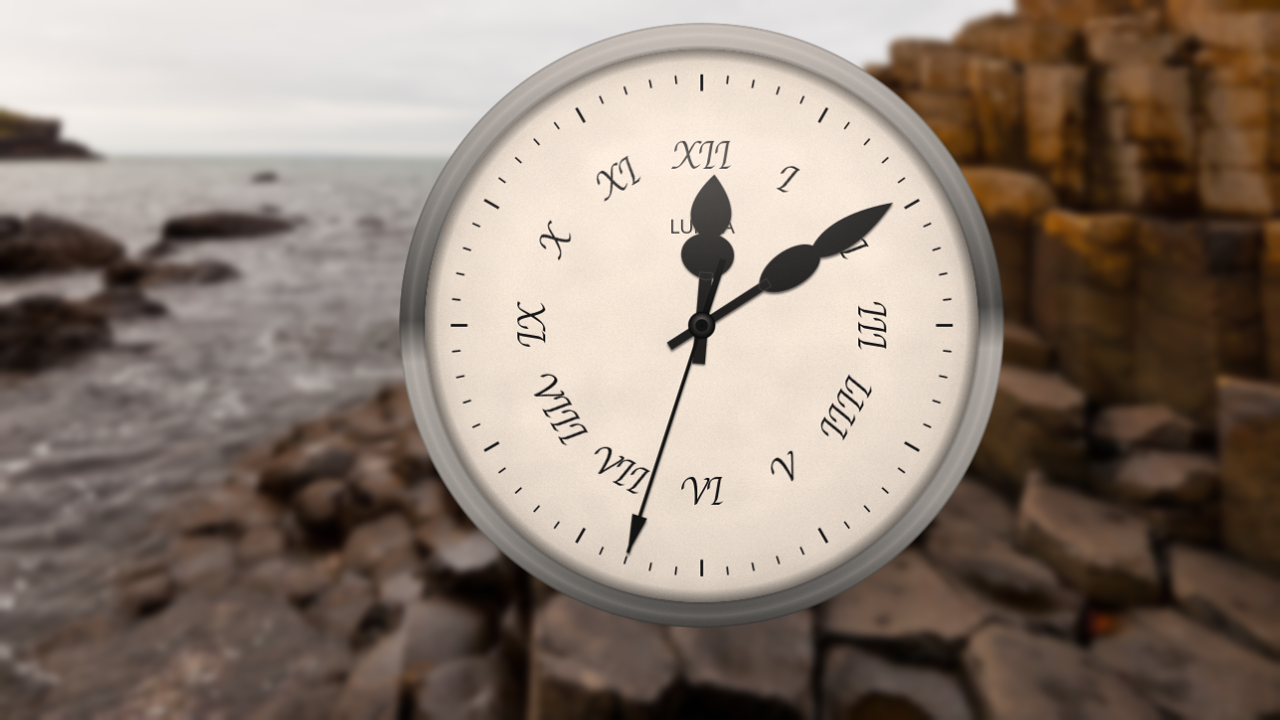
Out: 12:09:33
